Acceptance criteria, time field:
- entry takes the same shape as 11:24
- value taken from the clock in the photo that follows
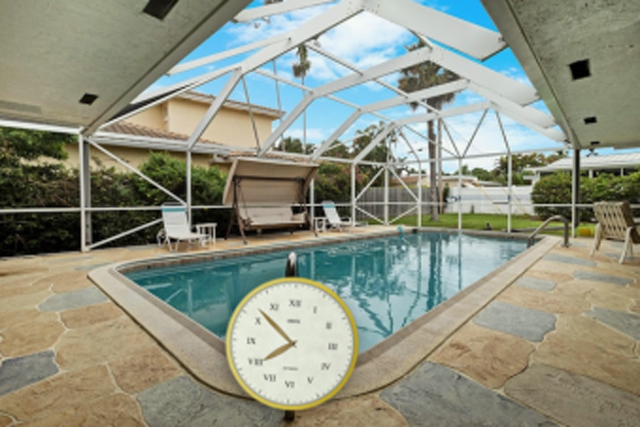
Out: 7:52
